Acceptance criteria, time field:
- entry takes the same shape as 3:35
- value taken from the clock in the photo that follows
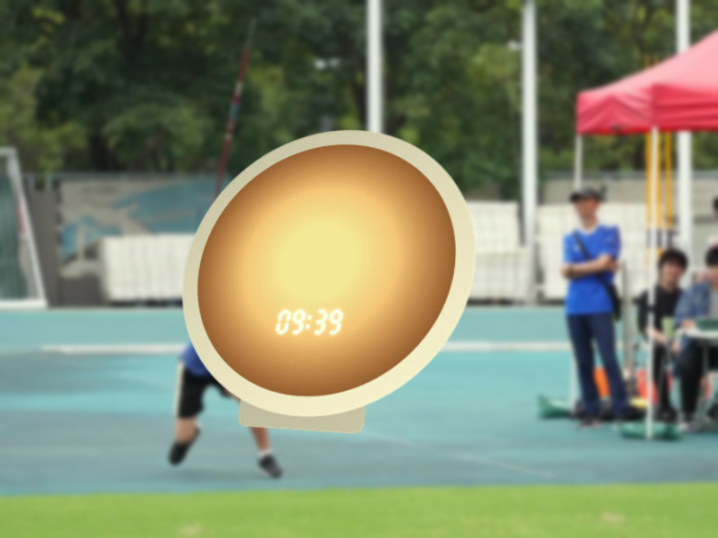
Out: 9:39
